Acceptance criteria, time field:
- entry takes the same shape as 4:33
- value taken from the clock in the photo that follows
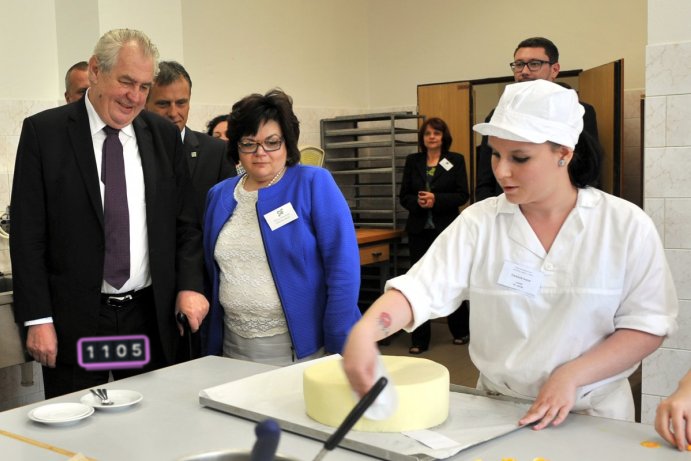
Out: 11:05
